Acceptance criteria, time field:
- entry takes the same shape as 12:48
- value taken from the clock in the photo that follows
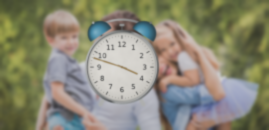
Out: 3:48
